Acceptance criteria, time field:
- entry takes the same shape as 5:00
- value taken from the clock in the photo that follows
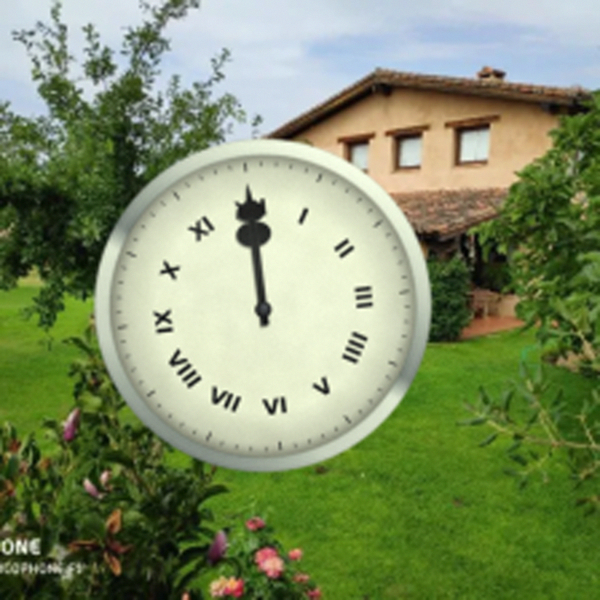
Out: 12:00
